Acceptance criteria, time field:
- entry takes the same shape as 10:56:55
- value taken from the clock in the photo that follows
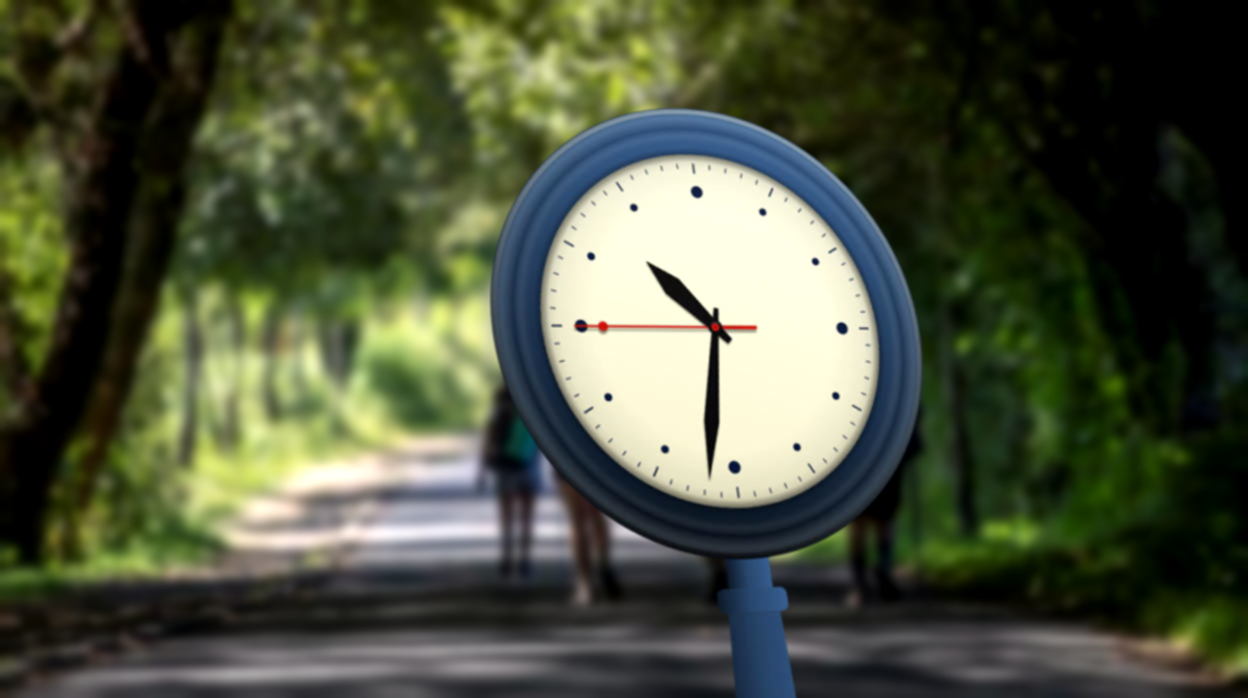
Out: 10:31:45
